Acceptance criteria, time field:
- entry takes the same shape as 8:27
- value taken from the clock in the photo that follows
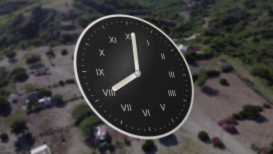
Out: 8:01
